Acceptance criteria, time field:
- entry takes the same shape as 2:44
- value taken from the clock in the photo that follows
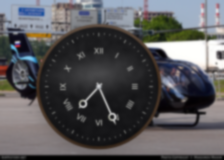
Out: 7:26
